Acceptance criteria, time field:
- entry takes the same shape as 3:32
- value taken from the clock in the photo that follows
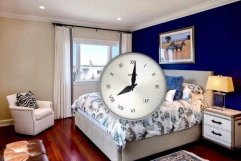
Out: 8:01
